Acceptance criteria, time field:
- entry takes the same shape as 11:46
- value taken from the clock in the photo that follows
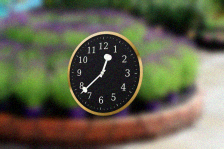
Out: 12:38
